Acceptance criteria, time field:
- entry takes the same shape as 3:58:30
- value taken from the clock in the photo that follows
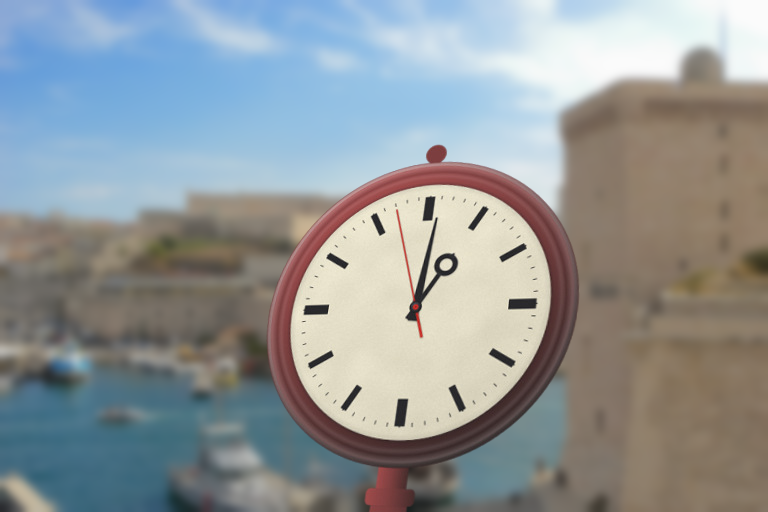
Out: 1:00:57
